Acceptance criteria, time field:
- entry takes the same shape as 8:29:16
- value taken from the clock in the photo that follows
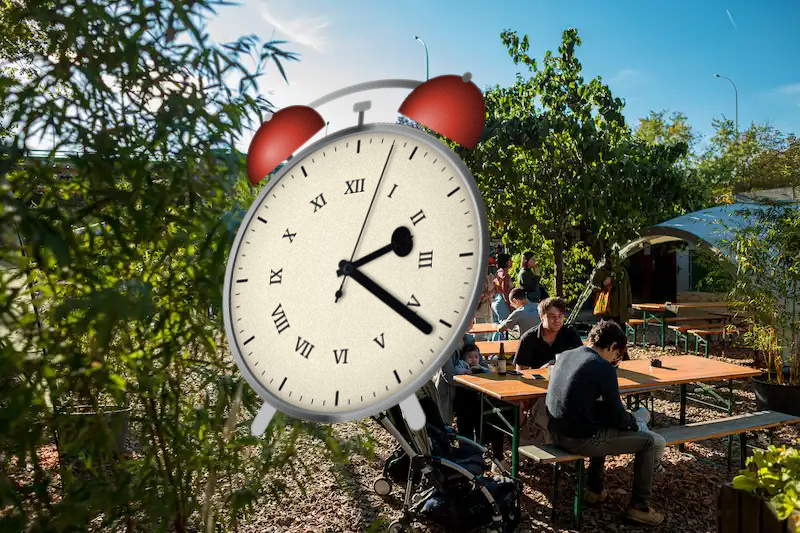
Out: 2:21:03
